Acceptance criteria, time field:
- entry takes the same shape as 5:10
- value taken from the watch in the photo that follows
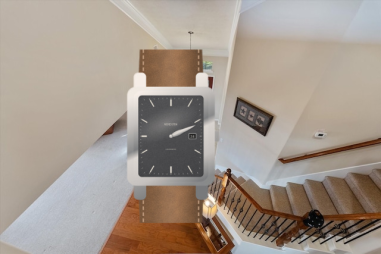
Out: 2:11
